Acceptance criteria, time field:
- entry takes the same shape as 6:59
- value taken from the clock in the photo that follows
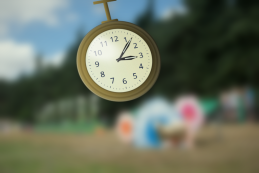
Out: 3:07
